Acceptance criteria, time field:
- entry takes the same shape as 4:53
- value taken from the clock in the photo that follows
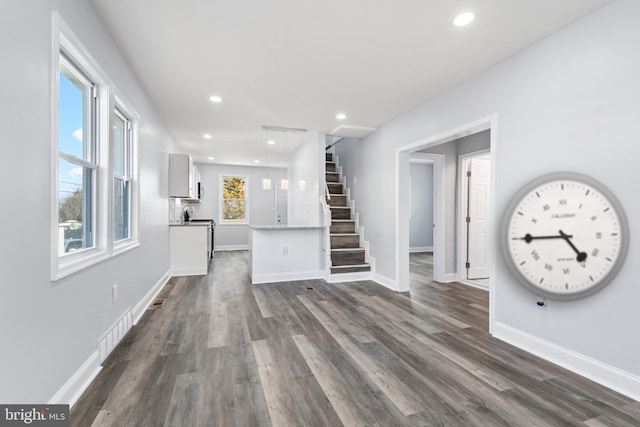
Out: 4:45
